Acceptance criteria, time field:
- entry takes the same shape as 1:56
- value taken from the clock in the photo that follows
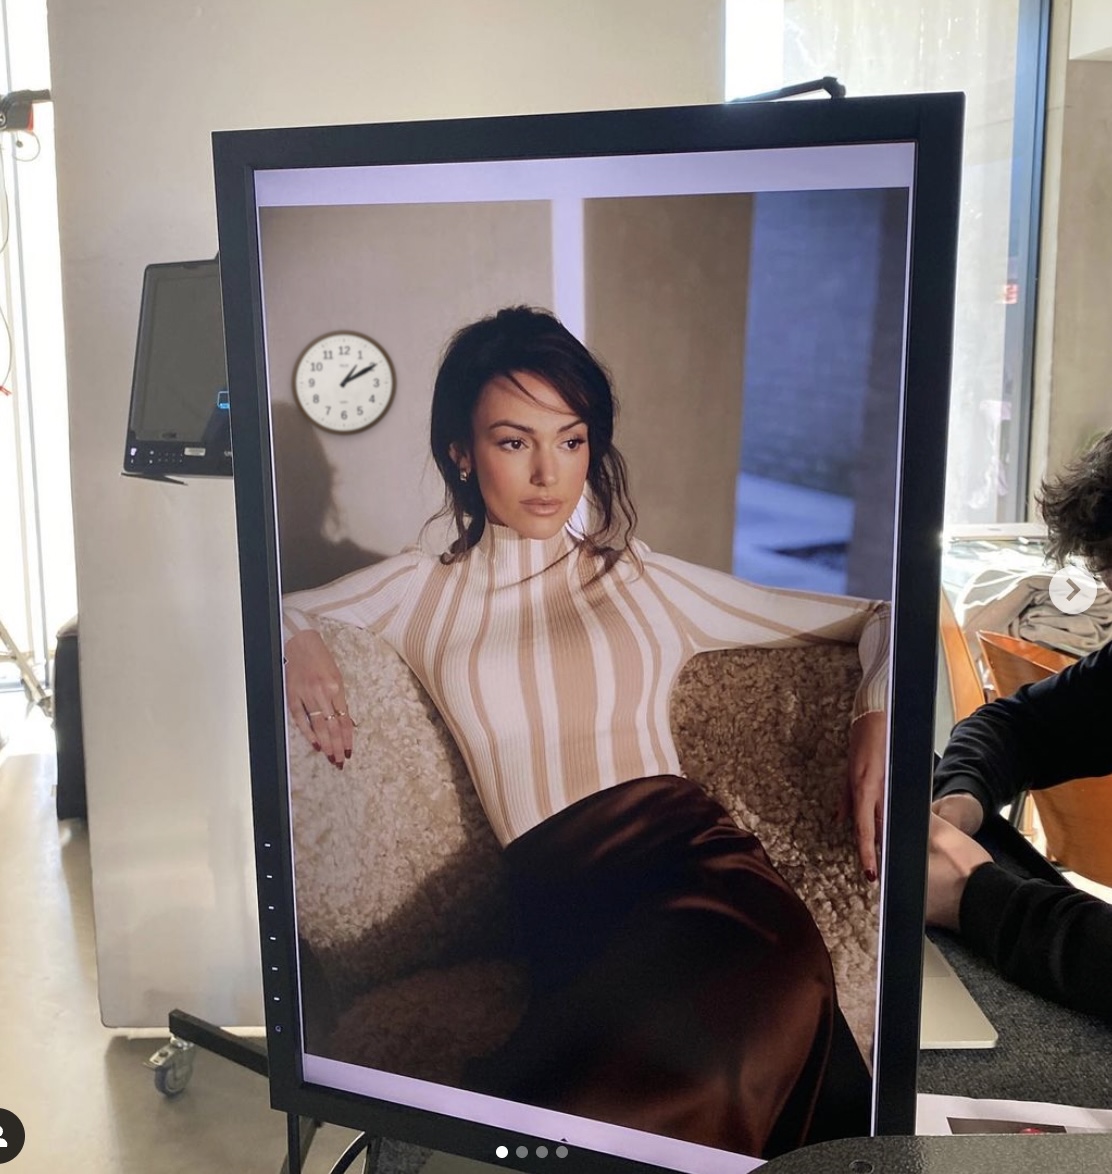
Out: 1:10
